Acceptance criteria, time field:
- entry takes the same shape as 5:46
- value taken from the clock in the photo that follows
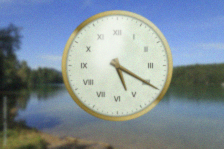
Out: 5:20
